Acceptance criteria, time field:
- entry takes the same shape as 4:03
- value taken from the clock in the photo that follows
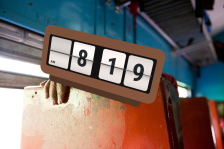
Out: 8:19
